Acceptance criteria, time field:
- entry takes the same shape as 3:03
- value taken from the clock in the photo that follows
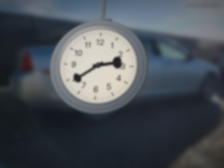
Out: 2:39
